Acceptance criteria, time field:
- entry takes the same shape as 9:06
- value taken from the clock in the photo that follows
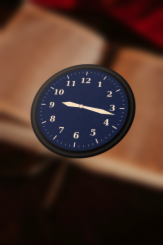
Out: 9:17
